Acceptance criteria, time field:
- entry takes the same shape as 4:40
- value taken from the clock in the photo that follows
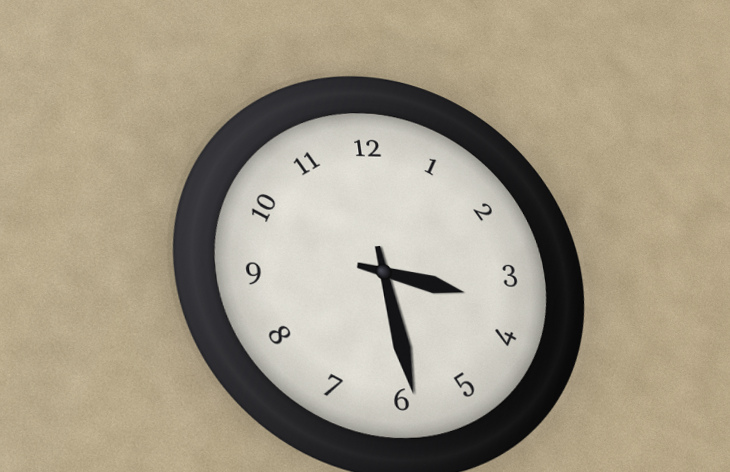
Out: 3:29
